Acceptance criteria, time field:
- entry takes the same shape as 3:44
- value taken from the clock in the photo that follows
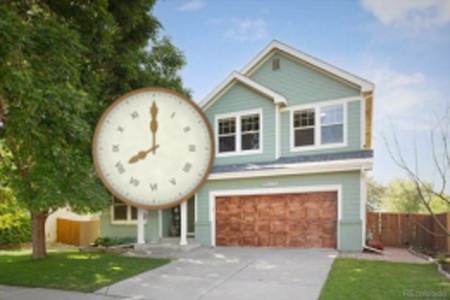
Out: 8:00
